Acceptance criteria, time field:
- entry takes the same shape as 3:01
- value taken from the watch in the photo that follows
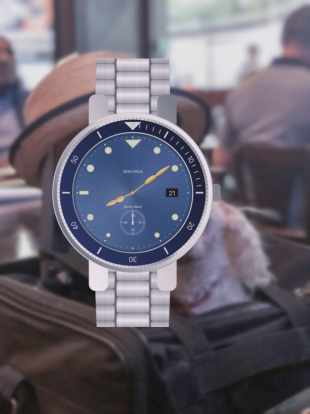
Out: 8:09
